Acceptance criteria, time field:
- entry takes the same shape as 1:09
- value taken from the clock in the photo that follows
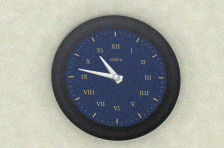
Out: 10:47
